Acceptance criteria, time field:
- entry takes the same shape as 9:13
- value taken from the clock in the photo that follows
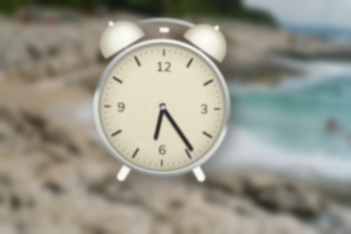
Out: 6:24
